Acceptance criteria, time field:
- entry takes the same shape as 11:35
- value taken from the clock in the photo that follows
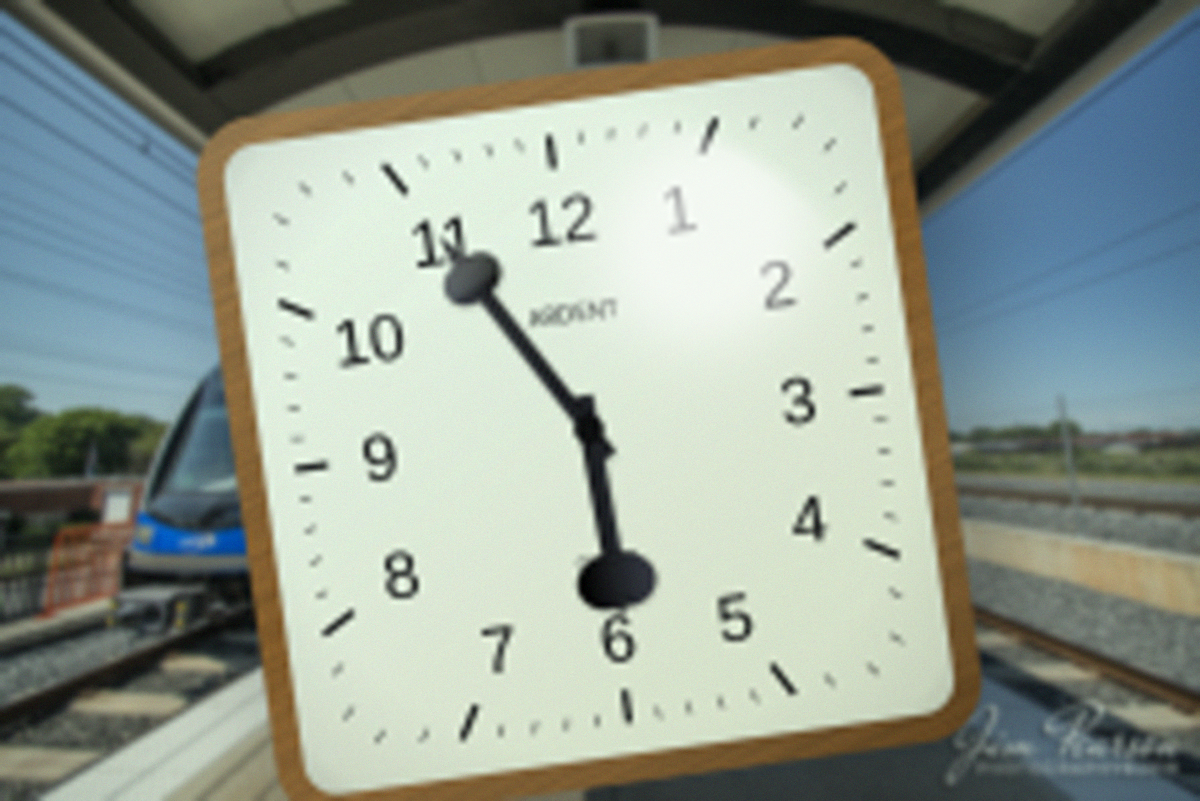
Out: 5:55
